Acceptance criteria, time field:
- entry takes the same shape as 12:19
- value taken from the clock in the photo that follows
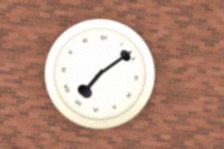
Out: 7:08
